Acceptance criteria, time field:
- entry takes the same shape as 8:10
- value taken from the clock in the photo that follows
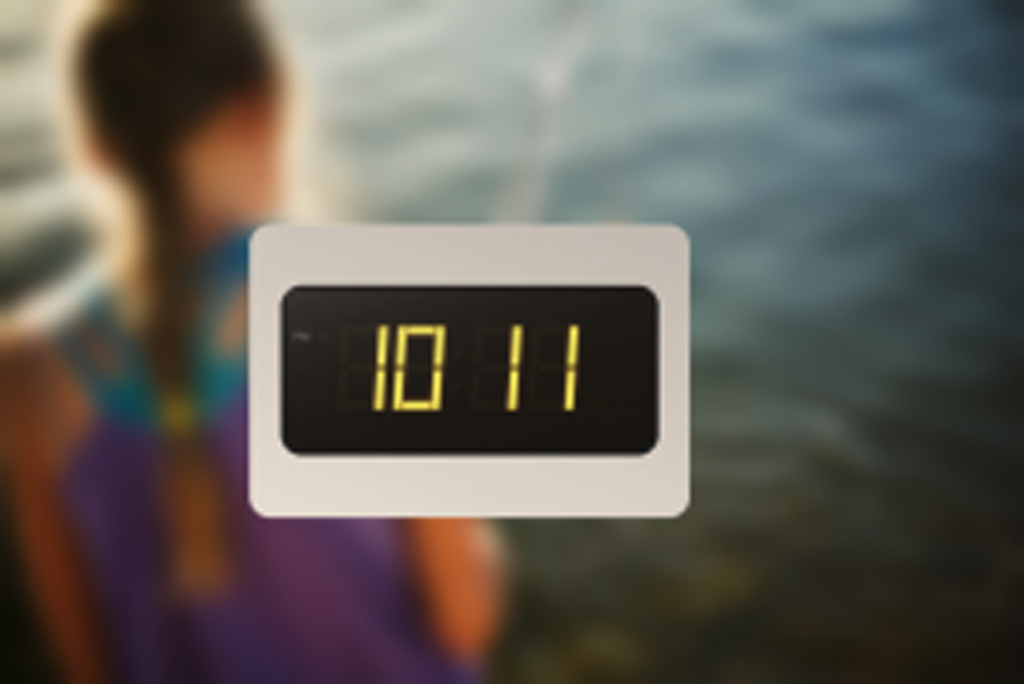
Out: 10:11
